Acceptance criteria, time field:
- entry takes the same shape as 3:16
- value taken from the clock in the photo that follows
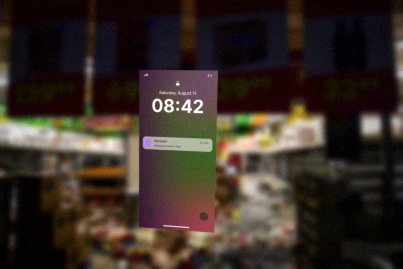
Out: 8:42
